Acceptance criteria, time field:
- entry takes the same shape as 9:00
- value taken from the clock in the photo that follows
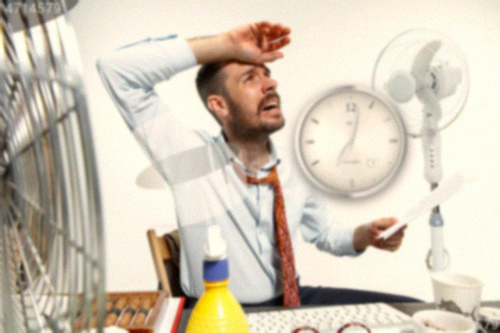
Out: 7:02
